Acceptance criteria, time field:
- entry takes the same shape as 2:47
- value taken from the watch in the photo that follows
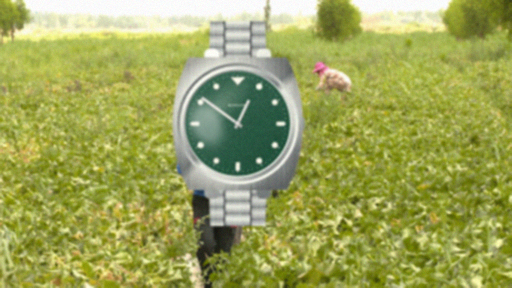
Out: 12:51
